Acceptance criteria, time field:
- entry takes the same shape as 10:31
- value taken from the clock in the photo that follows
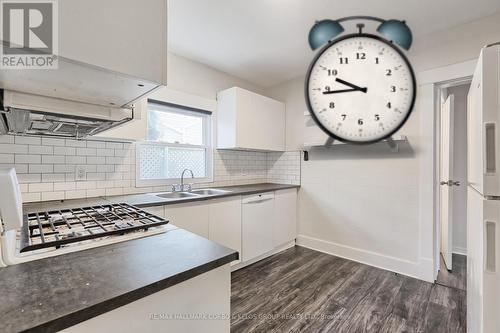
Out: 9:44
